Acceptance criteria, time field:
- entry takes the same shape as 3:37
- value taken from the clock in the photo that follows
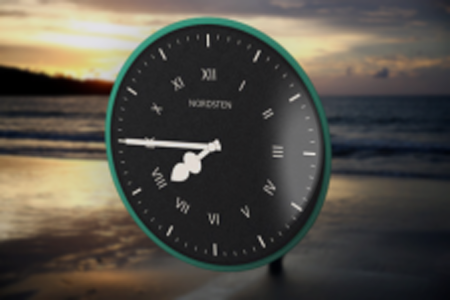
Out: 7:45
